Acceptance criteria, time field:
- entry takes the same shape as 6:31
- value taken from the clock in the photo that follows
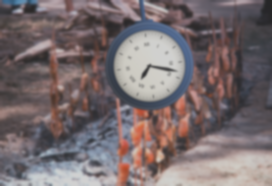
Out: 7:18
